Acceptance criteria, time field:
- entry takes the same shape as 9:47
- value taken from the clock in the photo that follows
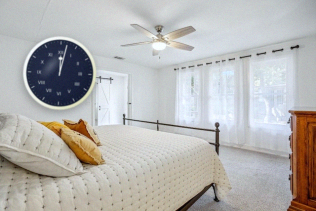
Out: 12:02
